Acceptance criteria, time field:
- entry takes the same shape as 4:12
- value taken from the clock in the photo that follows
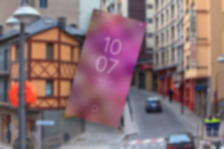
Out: 10:07
